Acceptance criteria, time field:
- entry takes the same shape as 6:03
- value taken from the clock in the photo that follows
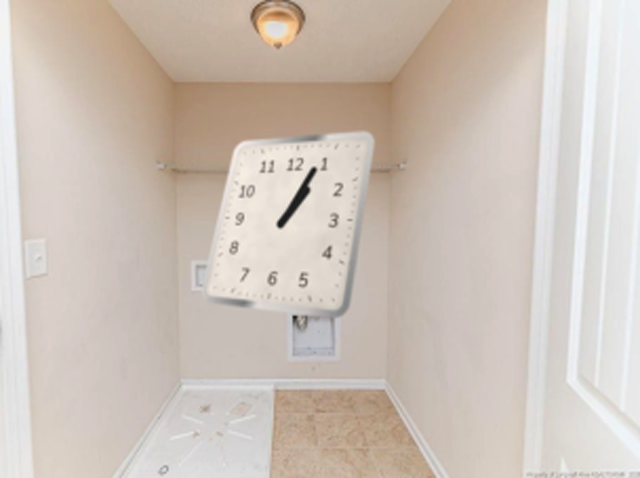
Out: 1:04
